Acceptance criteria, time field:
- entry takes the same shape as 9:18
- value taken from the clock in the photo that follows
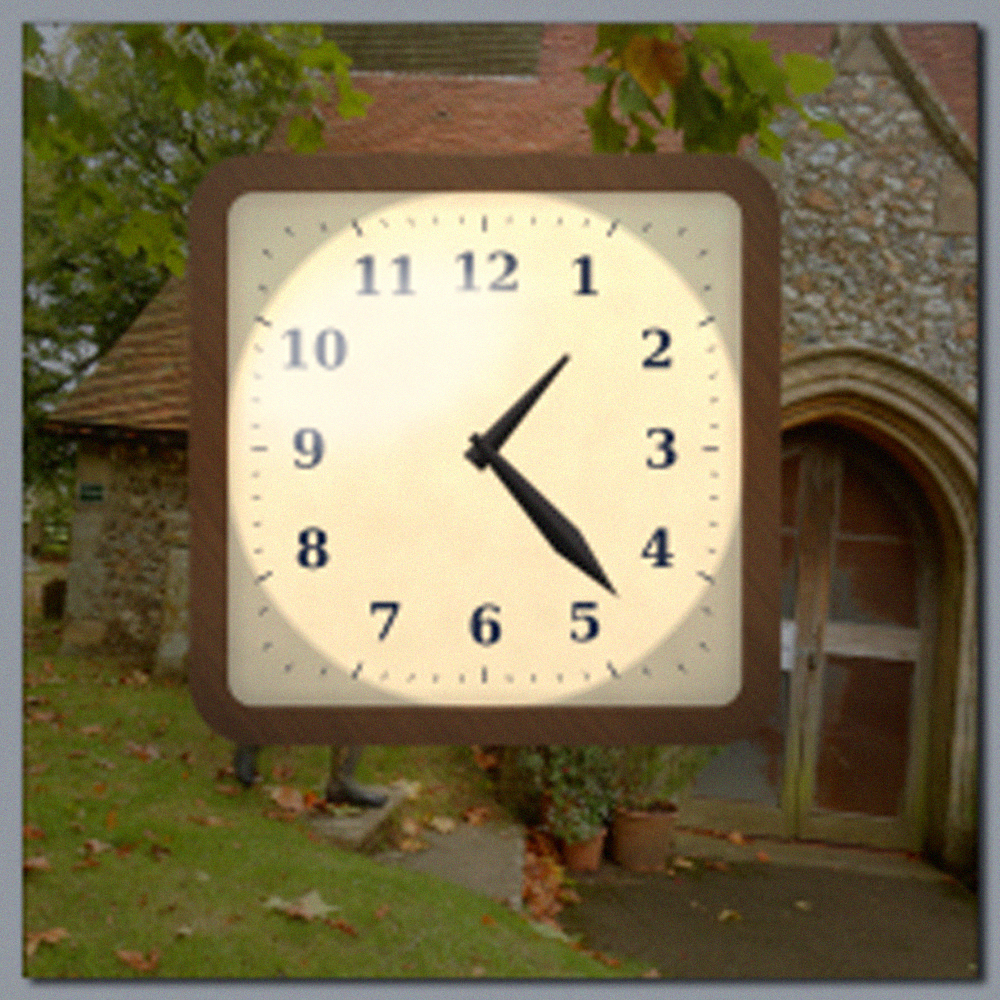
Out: 1:23
